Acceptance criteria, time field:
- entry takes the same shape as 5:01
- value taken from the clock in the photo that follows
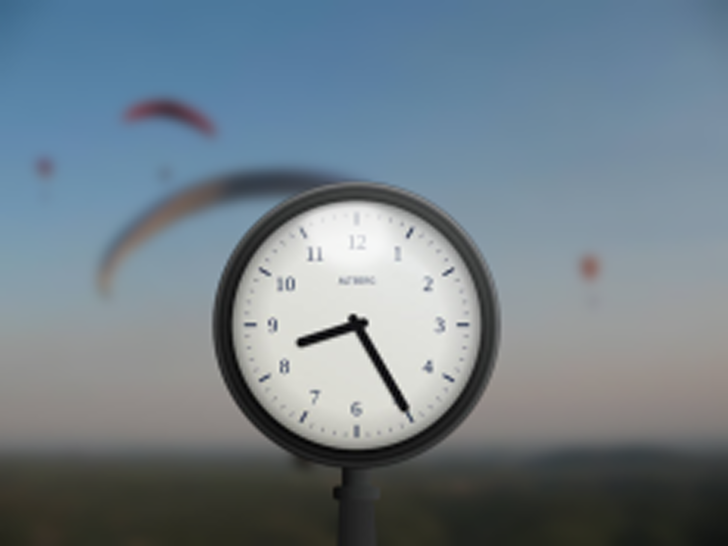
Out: 8:25
